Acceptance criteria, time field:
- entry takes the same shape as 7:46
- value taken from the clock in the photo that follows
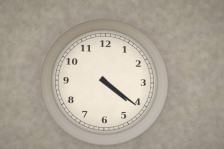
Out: 4:21
